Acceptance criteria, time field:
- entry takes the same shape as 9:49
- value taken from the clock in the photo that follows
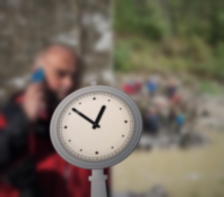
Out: 12:52
